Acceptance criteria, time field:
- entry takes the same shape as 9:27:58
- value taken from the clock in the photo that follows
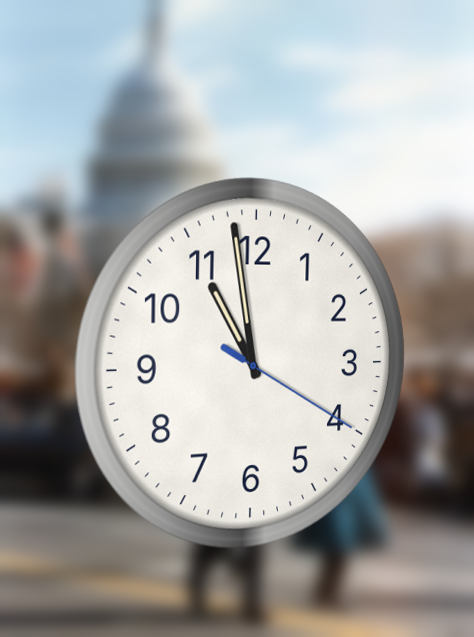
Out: 10:58:20
